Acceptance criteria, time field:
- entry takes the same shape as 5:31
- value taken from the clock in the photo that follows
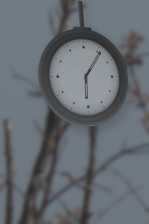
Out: 6:06
